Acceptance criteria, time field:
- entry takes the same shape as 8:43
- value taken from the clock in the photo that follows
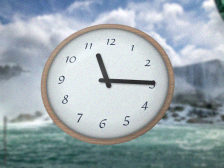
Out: 11:15
